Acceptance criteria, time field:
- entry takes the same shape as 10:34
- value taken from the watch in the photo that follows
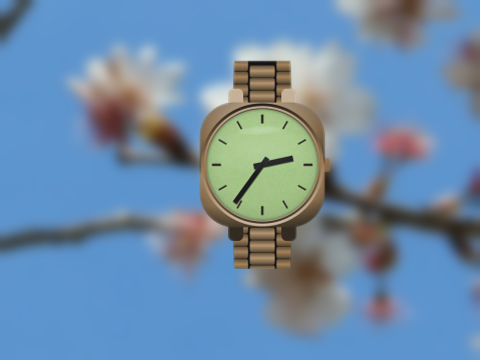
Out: 2:36
